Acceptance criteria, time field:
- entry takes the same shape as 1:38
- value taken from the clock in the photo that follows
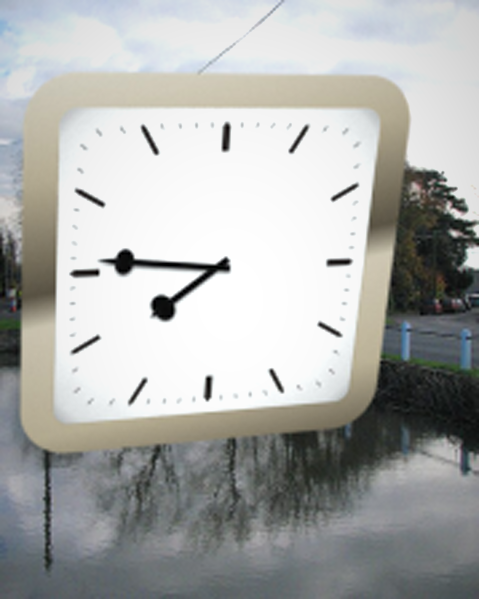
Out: 7:46
